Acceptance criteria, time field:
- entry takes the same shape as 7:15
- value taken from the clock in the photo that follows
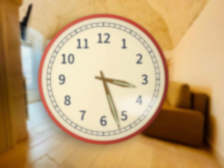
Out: 3:27
